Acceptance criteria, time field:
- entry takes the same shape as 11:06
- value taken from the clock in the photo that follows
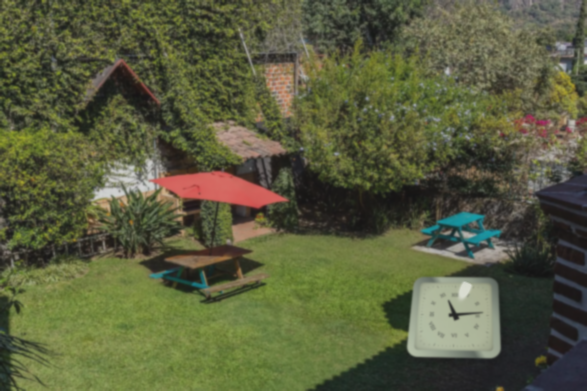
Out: 11:14
